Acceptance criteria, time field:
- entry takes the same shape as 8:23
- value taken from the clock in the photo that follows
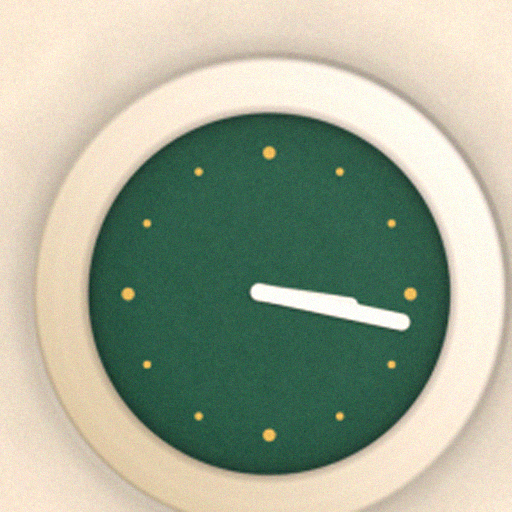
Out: 3:17
